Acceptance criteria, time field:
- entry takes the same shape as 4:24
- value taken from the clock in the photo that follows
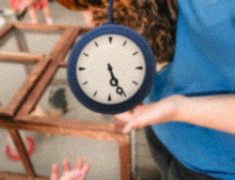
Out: 5:26
